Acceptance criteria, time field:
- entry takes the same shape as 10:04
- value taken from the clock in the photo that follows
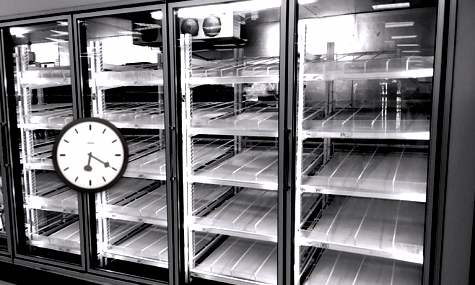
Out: 6:20
